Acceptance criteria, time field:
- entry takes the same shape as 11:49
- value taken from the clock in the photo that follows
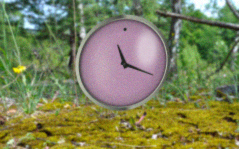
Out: 11:19
